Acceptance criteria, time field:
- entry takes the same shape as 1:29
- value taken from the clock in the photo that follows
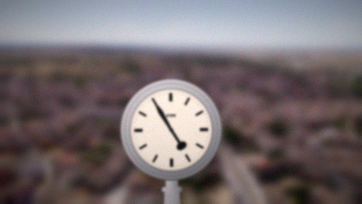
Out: 4:55
